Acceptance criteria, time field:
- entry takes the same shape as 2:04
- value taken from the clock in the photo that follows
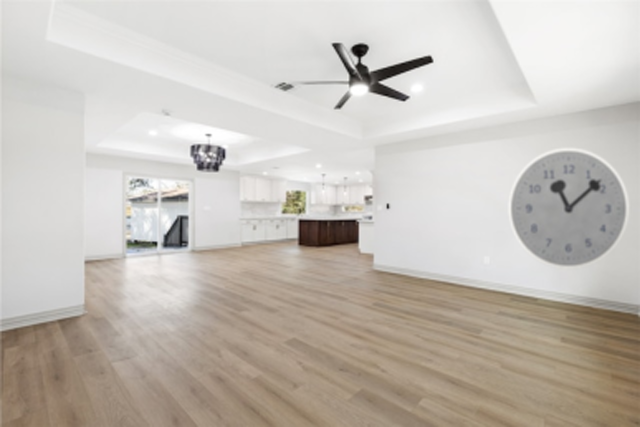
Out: 11:08
